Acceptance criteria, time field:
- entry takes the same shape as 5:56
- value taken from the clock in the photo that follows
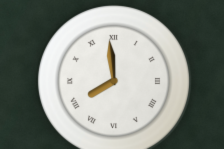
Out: 7:59
